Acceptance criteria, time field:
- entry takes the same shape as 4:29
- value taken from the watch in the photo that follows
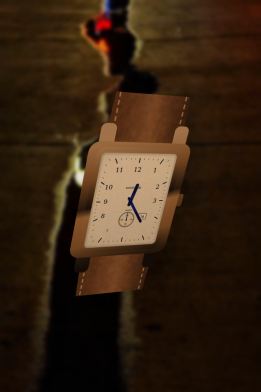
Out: 12:24
